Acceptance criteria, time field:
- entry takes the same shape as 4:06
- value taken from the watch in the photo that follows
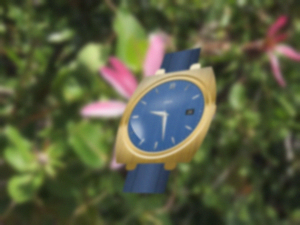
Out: 9:28
